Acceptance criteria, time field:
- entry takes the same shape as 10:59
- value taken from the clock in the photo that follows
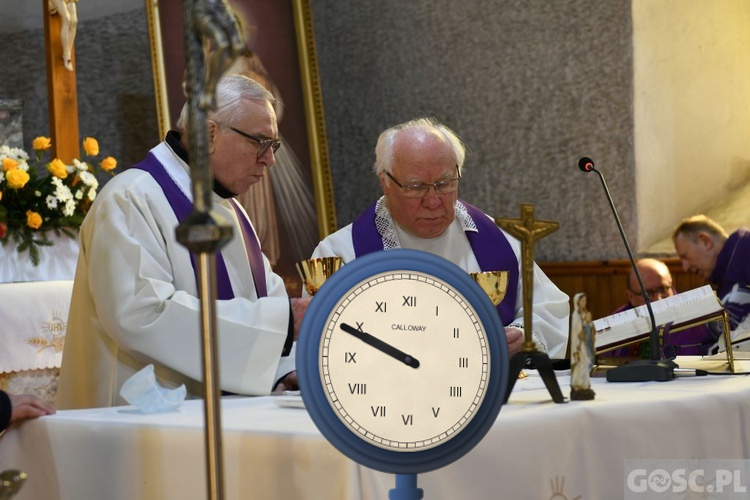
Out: 9:49
